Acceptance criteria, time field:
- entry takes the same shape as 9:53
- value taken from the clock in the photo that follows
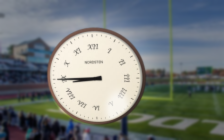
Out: 8:45
